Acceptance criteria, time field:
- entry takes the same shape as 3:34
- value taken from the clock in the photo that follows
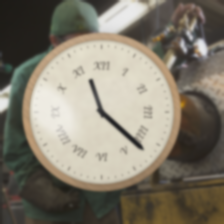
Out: 11:22
